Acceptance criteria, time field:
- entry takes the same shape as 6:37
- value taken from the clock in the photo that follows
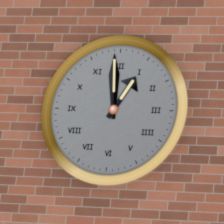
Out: 12:59
